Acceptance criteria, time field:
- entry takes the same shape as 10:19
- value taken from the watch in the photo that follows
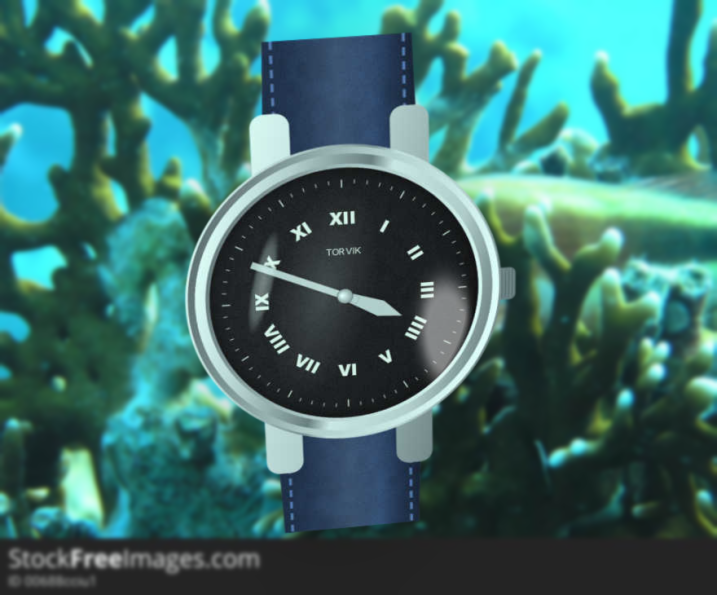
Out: 3:49
